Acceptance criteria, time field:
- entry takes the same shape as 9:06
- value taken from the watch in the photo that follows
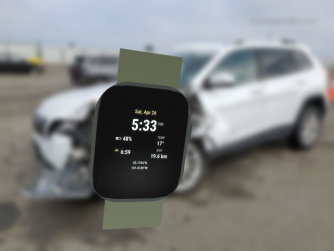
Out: 5:33
